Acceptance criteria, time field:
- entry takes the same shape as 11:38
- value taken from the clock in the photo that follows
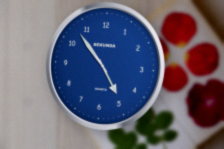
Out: 4:53
